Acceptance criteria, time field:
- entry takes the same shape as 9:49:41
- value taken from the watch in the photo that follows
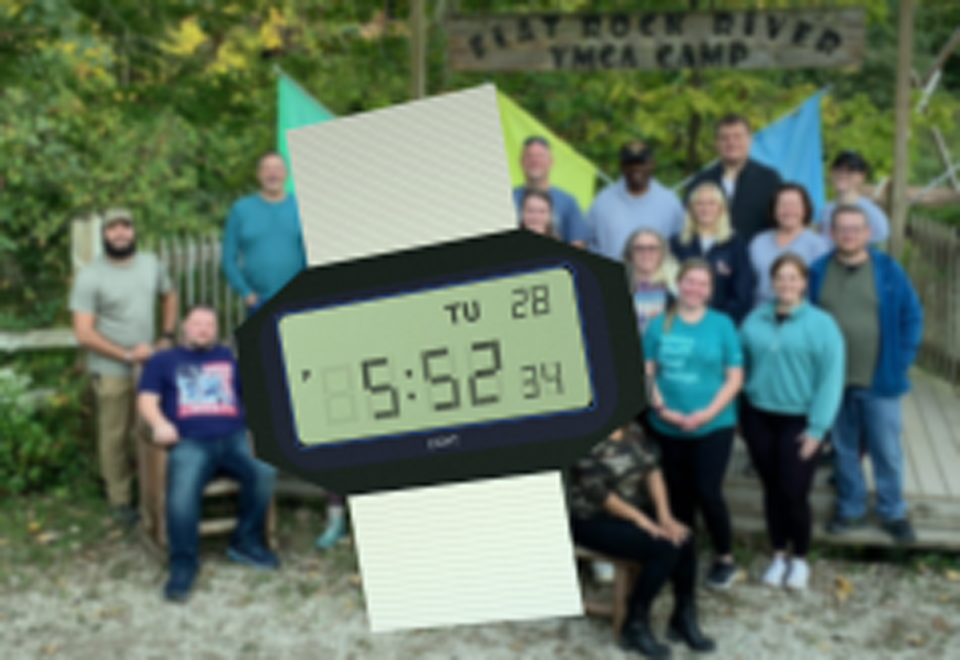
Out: 5:52:34
